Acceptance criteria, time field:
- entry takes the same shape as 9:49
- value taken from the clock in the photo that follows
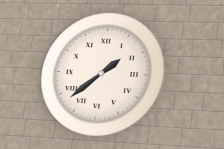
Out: 1:38
